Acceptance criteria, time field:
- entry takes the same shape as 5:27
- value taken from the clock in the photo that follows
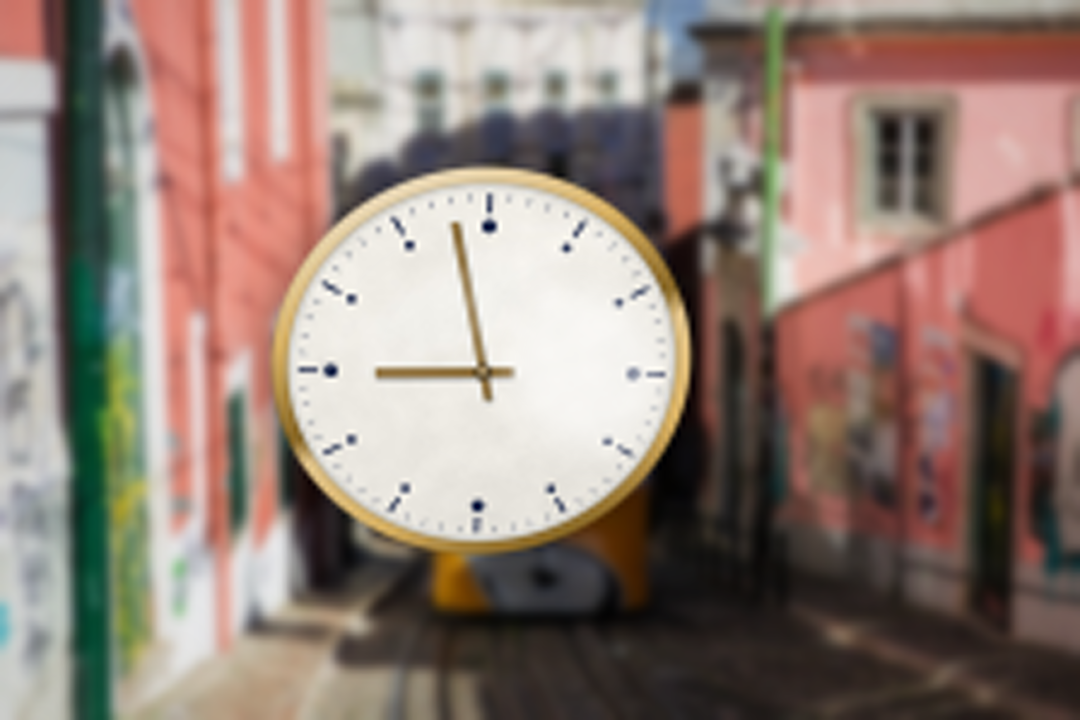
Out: 8:58
